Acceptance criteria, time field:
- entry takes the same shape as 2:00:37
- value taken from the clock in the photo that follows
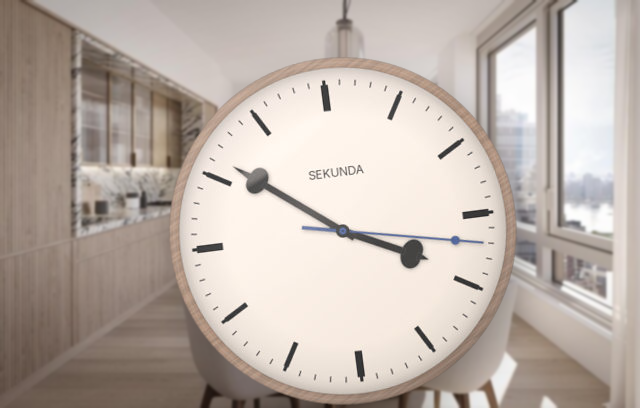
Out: 3:51:17
